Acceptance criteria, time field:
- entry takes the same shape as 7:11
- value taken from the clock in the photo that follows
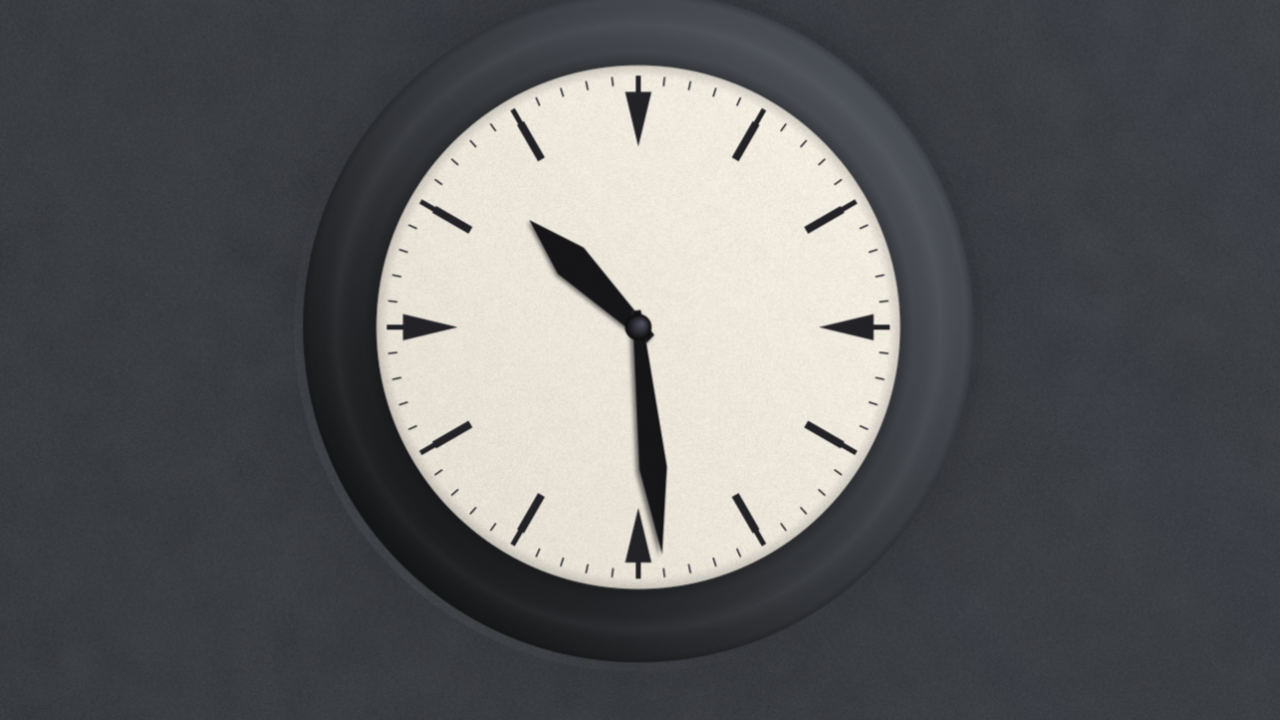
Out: 10:29
